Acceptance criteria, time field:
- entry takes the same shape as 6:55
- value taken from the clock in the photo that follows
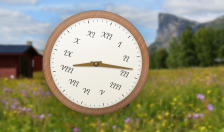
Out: 8:13
